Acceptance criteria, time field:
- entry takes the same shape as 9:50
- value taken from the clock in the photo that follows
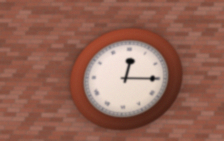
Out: 12:15
